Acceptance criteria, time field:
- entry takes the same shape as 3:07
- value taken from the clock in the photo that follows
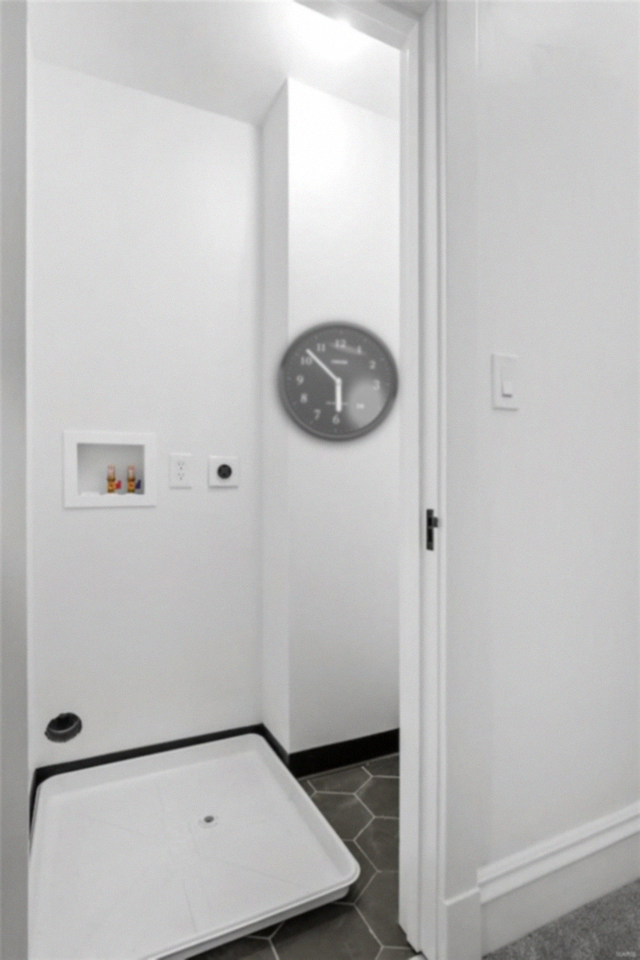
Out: 5:52
